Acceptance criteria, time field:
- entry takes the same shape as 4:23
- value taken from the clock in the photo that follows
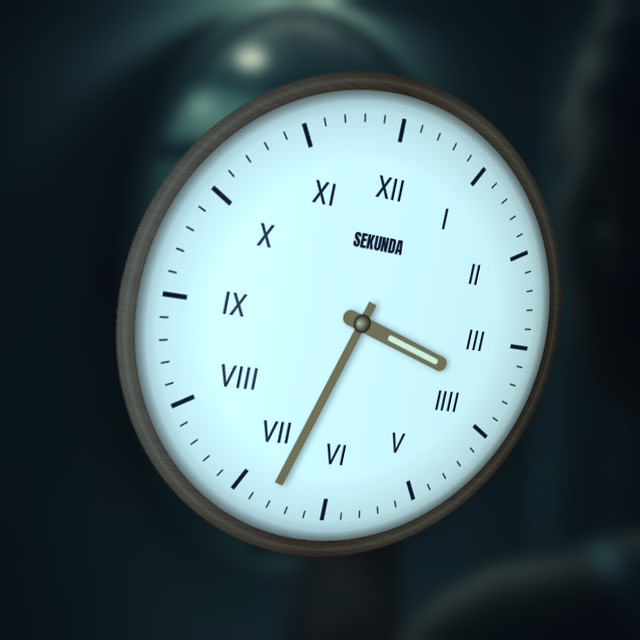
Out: 3:33
